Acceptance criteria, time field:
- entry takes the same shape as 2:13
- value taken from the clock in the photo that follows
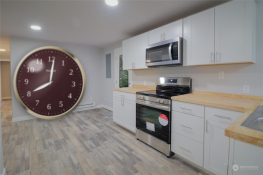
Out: 8:01
